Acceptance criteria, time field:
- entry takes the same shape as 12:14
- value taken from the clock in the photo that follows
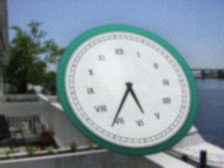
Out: 5:36
